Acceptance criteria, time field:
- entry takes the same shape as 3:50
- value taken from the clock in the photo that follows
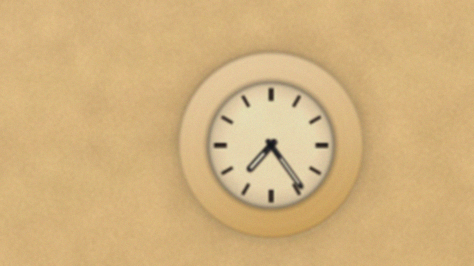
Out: 7:24
